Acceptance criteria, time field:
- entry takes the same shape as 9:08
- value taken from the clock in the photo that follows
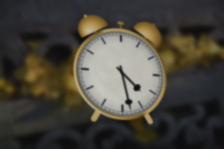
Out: 4:28
